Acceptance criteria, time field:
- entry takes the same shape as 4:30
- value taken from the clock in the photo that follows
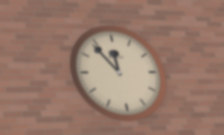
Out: 11:54
